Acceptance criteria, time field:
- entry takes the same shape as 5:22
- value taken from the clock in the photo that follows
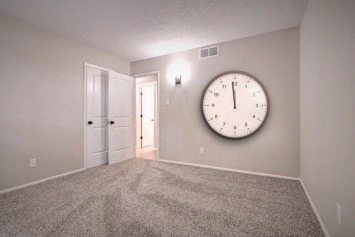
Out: 11:59
